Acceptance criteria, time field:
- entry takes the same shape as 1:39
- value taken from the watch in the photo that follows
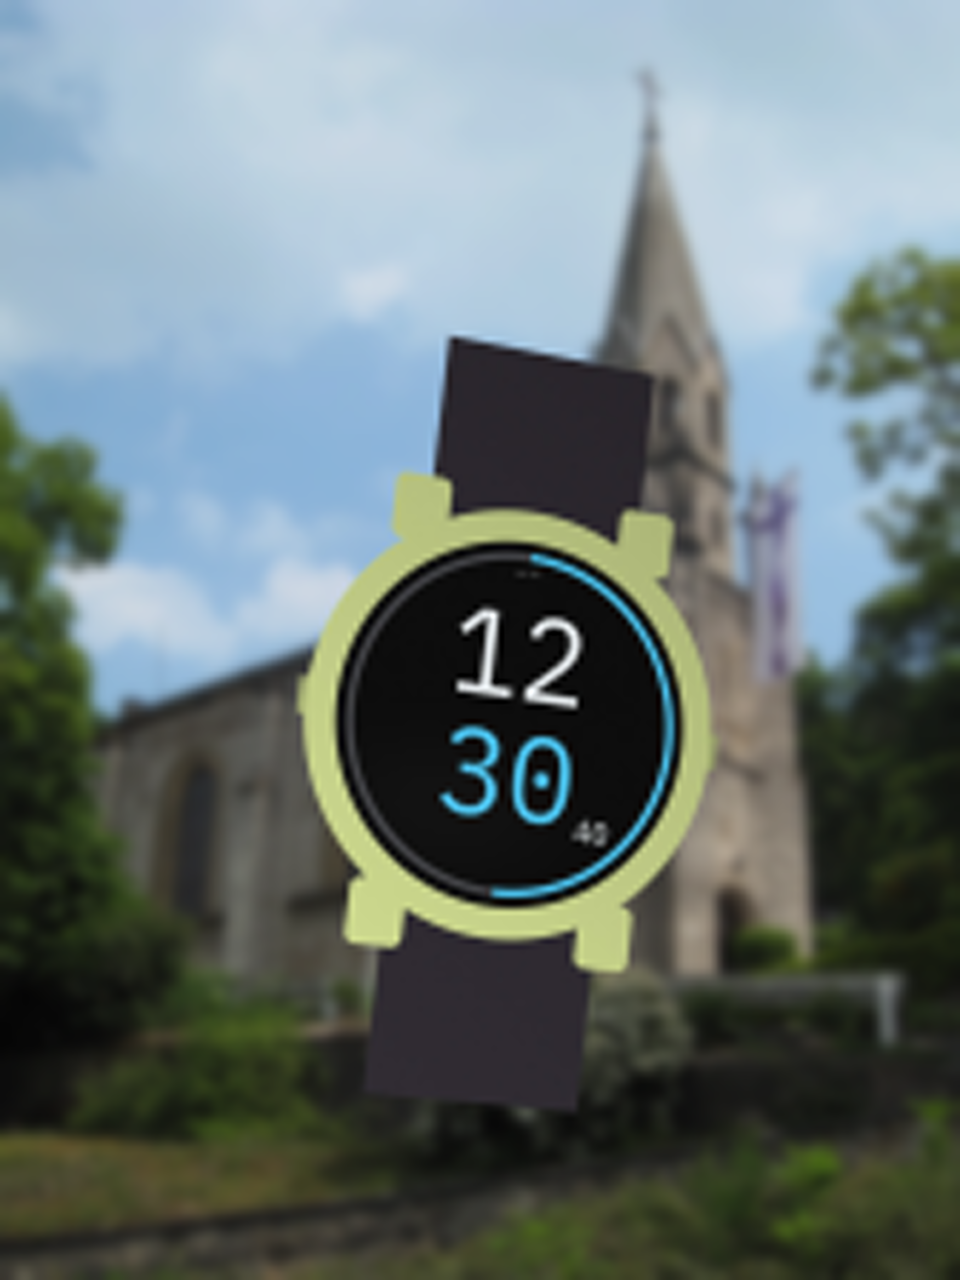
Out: 12:30
